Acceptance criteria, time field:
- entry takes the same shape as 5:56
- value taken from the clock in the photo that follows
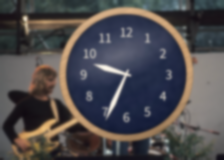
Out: 9:34
